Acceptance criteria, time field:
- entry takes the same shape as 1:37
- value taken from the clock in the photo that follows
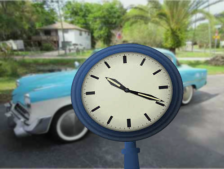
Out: 10:19
